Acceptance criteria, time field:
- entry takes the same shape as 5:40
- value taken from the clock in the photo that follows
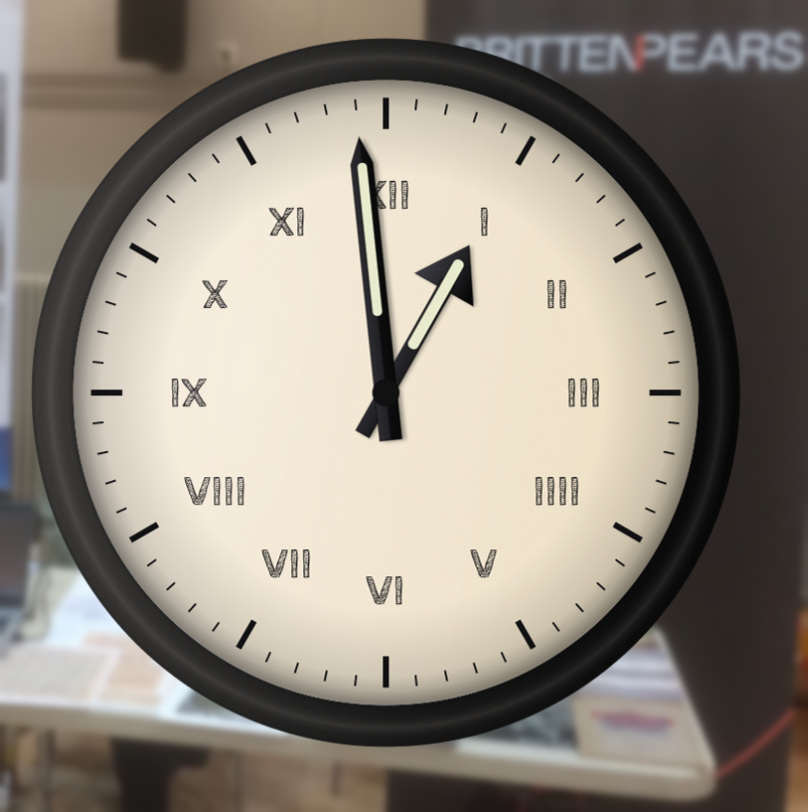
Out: 12:59
